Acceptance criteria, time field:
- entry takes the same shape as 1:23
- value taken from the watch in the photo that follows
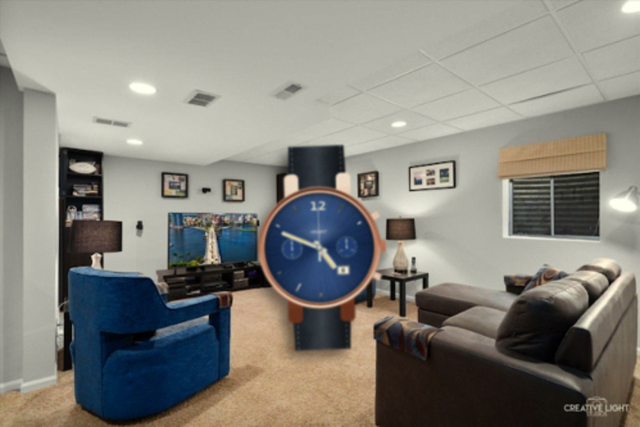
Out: 4:49
